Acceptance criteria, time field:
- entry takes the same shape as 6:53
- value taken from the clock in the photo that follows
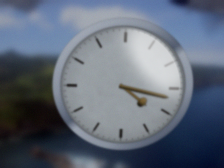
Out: 4:17
